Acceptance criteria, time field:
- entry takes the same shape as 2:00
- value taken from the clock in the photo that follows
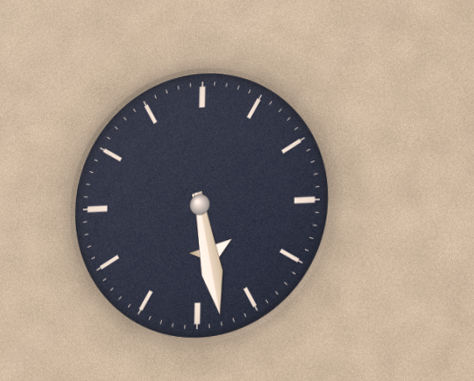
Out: 5:28
